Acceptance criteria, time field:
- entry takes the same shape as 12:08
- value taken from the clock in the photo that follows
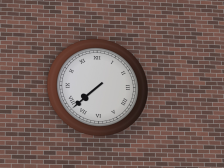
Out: 7:38
